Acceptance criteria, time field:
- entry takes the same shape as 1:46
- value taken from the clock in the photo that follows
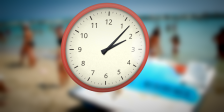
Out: 2:07
